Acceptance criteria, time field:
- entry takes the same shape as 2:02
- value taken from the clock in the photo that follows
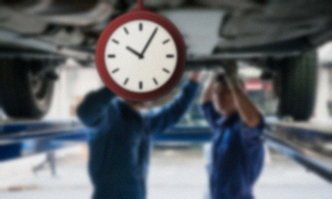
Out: 10:05
